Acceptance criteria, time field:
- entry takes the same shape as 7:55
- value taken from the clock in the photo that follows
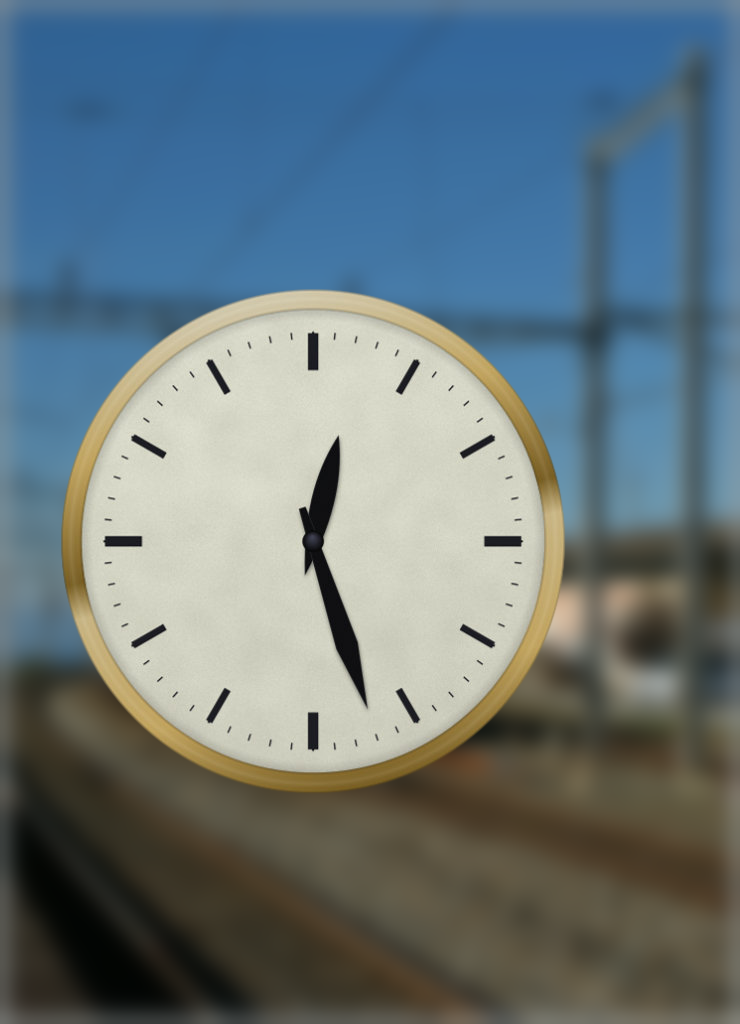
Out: 12:27
